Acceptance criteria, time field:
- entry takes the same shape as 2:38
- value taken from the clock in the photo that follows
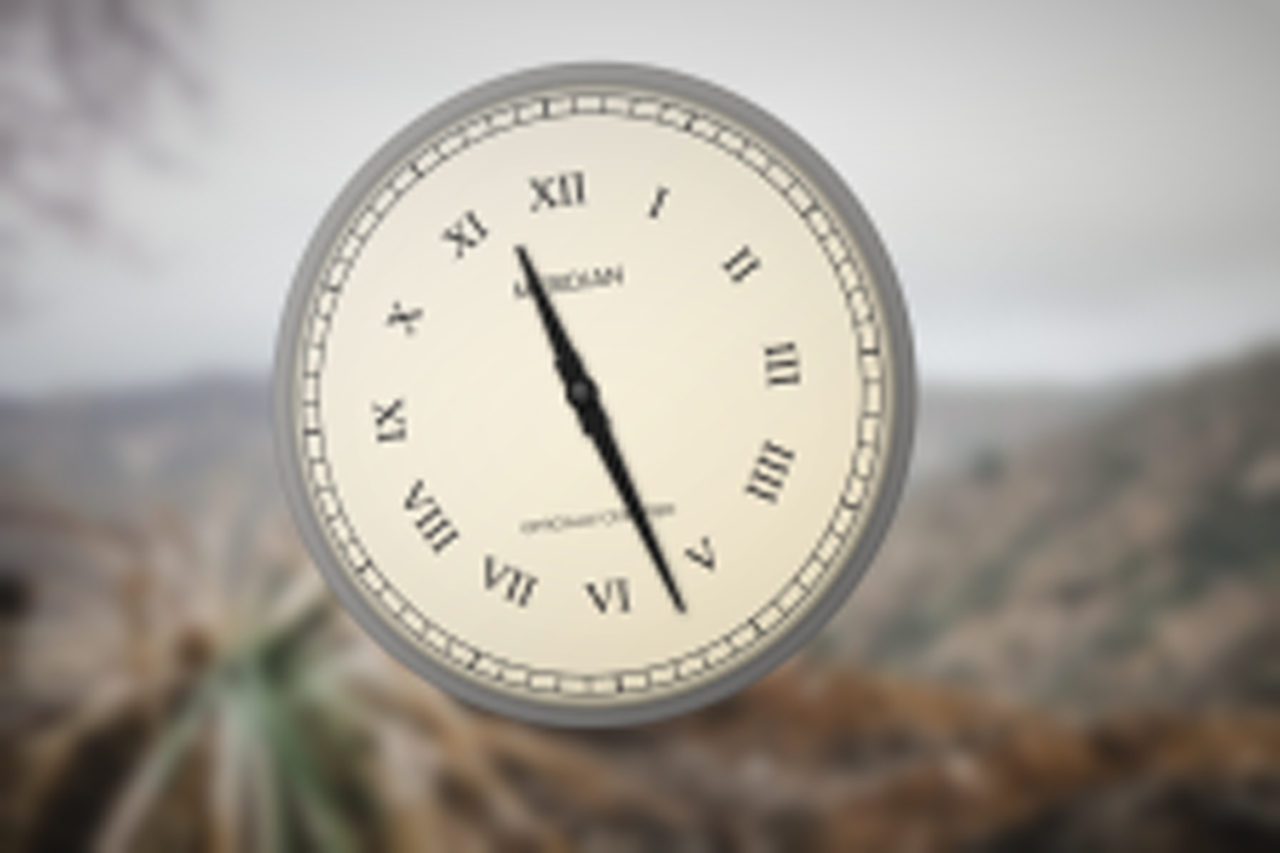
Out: 11:27
